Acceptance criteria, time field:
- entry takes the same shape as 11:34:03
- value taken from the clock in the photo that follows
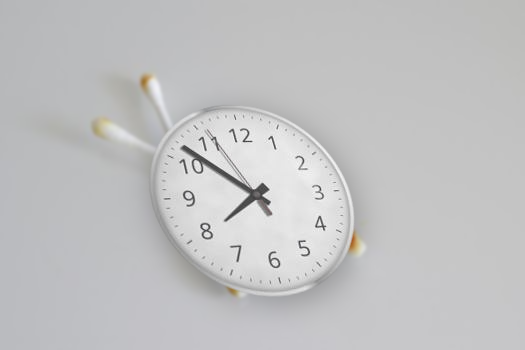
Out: 7:51:56
